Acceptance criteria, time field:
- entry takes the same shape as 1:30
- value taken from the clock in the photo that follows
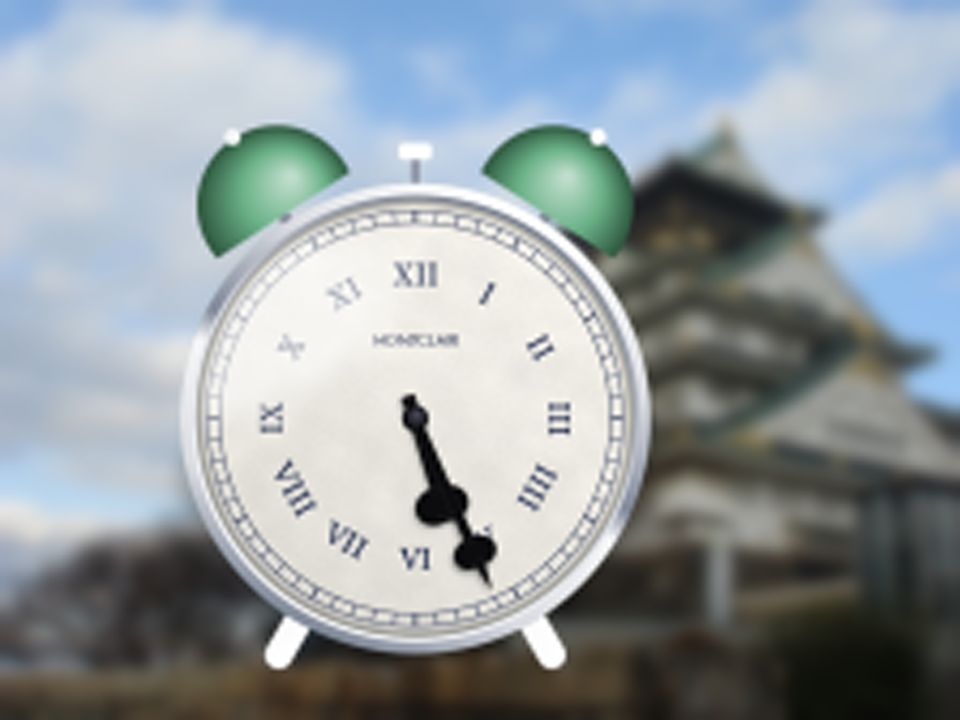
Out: 5:26
